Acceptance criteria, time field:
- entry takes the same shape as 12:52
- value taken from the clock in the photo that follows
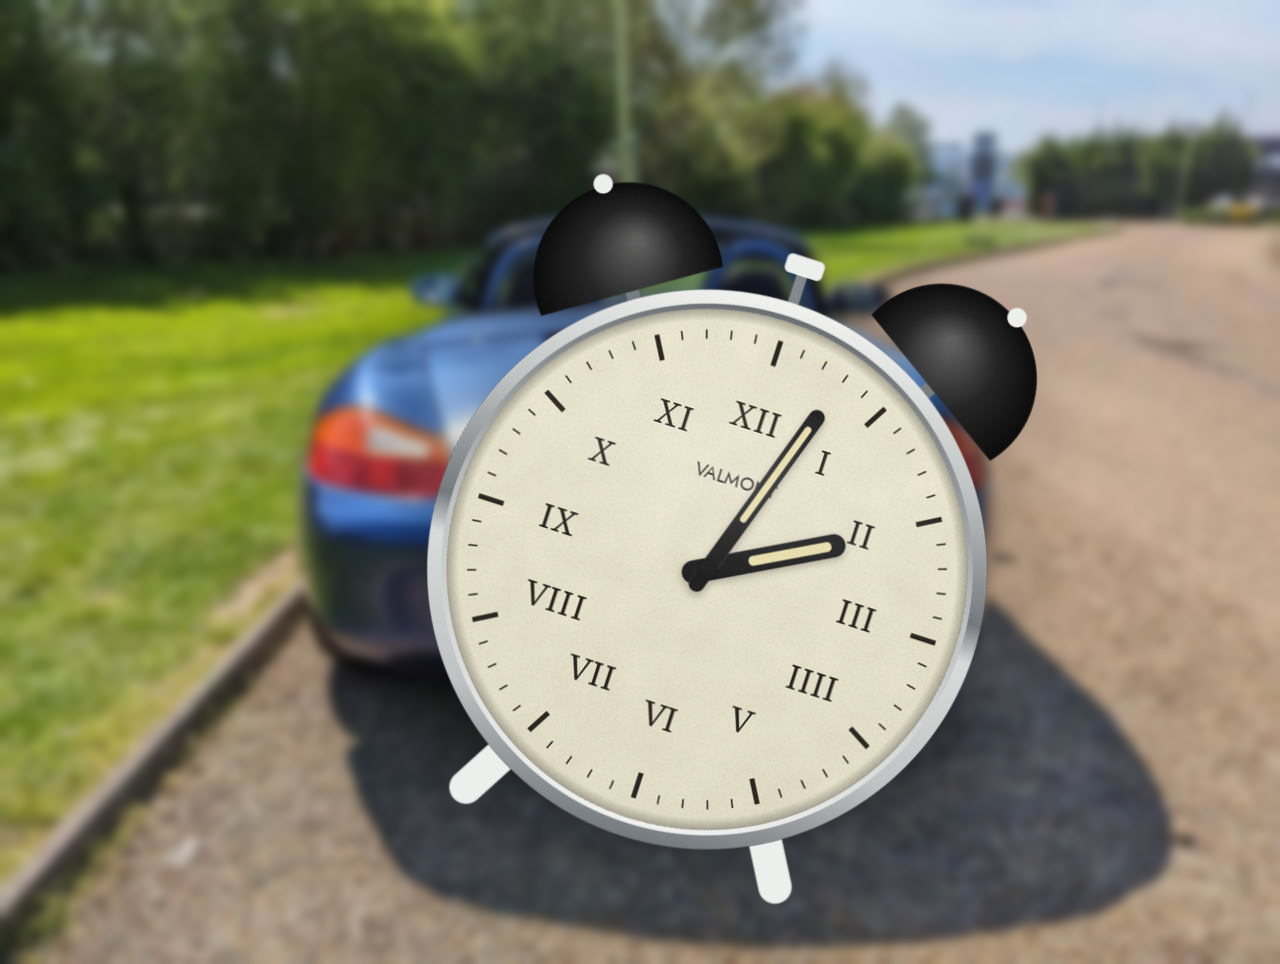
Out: 2:03
